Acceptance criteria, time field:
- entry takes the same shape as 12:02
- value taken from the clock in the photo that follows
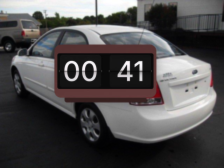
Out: 0:41
